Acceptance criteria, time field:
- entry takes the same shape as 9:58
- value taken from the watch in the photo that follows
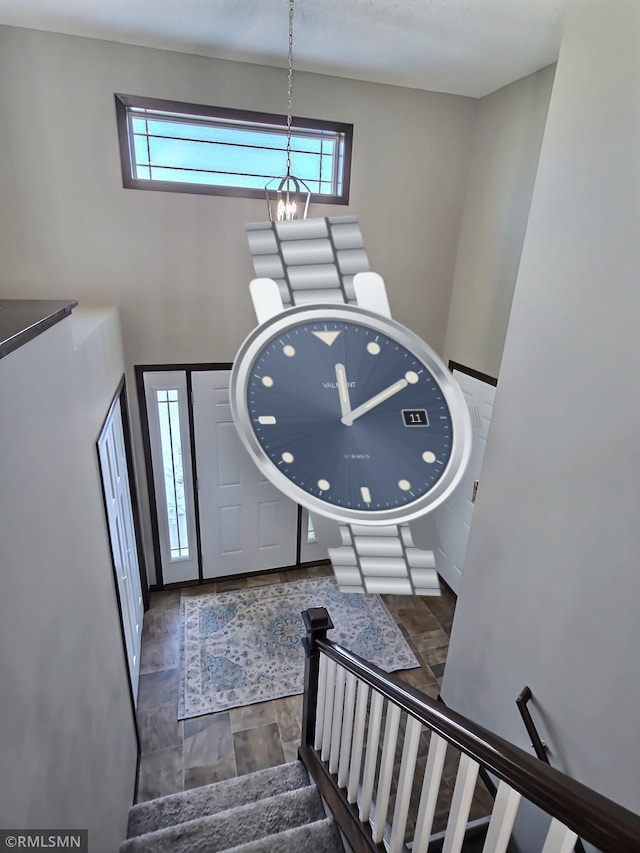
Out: 12:10
